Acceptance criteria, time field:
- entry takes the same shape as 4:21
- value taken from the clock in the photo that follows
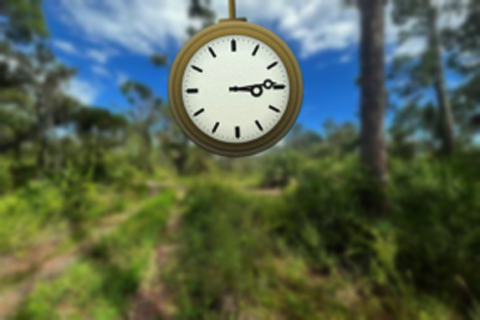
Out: 3:14
